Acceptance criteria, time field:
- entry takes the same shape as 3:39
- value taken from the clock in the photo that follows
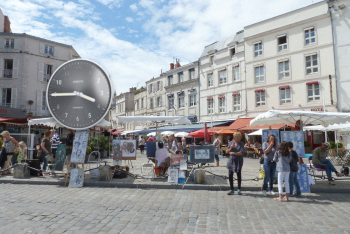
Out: 3:45
